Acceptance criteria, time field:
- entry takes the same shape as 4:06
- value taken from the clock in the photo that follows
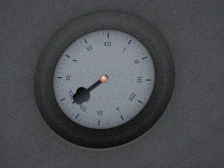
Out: 7:38
